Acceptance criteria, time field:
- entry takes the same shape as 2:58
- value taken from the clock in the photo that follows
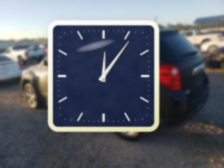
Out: 12:06
